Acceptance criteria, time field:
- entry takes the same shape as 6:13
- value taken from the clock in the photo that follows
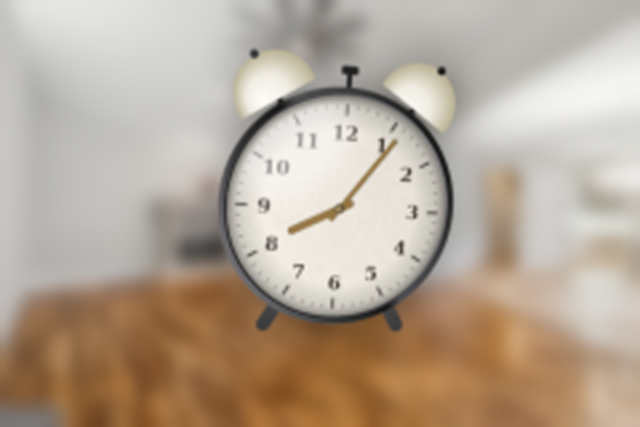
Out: 8:06
